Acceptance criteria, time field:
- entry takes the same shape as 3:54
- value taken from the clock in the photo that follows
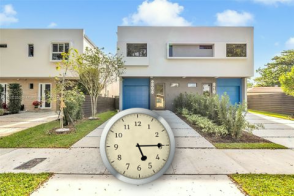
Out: 5:15
